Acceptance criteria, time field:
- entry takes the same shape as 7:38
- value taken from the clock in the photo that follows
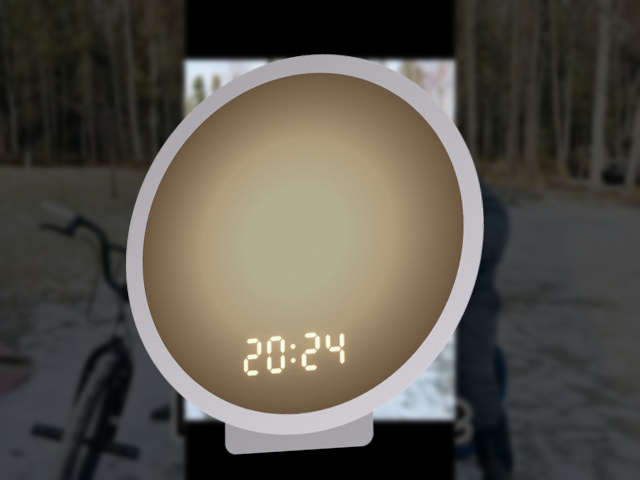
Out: 20:24
